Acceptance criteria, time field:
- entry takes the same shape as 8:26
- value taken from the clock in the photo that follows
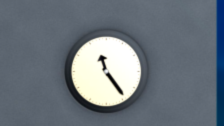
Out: 11:24
